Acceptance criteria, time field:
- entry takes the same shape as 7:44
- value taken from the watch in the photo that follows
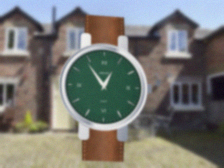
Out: 12:54
